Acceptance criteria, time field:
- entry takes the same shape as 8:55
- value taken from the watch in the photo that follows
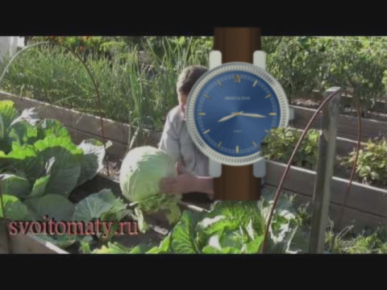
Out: 8:16
